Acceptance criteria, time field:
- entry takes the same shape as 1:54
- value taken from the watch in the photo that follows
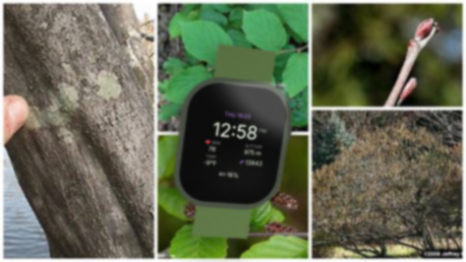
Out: 12:58
